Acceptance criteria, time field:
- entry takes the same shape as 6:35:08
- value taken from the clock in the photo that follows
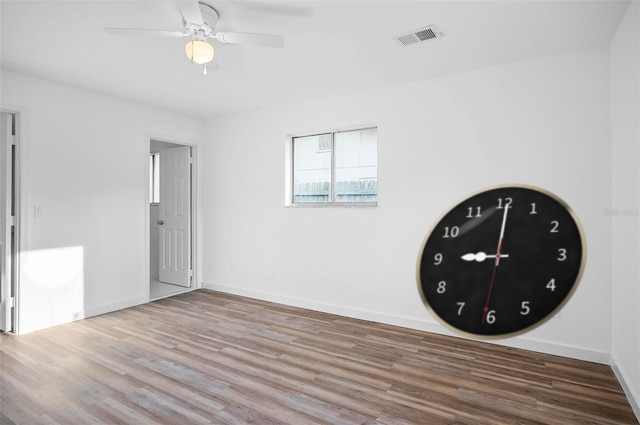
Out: 9:00:31
